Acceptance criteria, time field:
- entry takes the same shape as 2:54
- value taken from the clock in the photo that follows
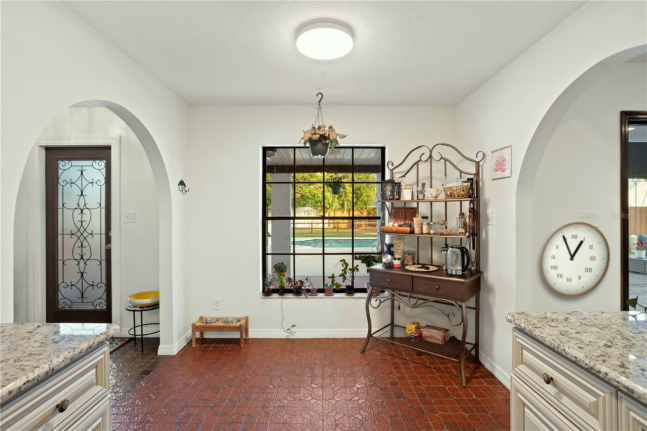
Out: 12:55
